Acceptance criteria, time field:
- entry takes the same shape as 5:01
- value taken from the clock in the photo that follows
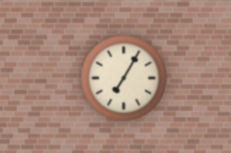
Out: 7:05
